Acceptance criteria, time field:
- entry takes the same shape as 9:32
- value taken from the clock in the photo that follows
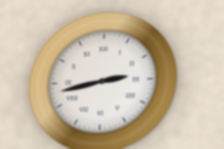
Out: 2:43
